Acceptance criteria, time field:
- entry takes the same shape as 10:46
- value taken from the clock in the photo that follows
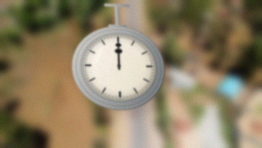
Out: 12:00
